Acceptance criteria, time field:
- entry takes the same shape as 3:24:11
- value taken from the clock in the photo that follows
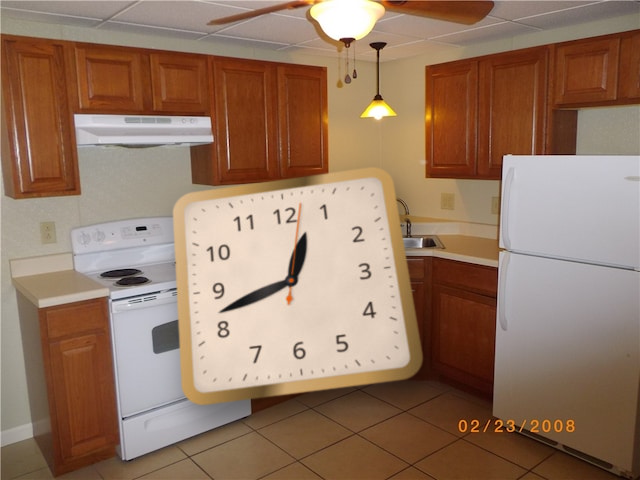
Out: 12:42:02
